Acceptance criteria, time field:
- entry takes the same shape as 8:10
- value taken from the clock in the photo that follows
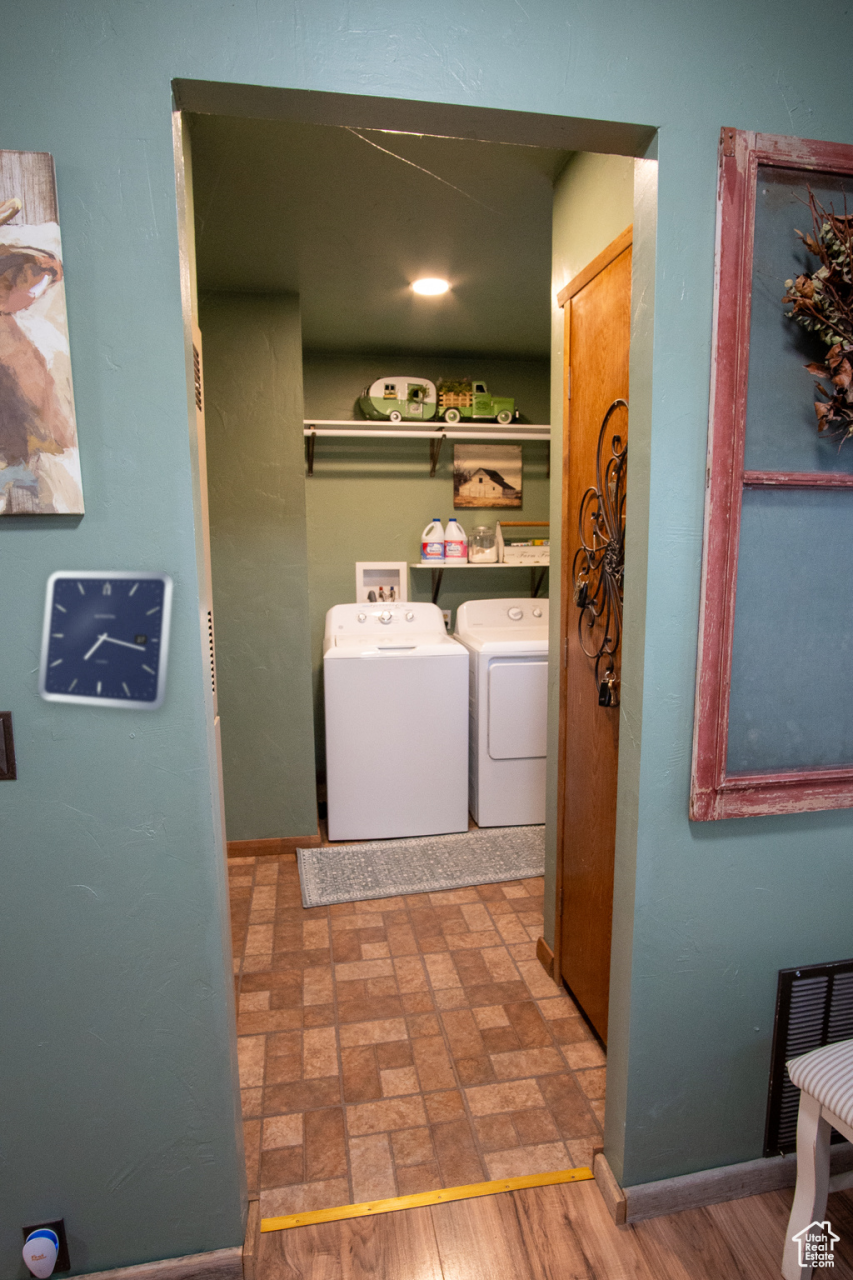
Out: 7:17
